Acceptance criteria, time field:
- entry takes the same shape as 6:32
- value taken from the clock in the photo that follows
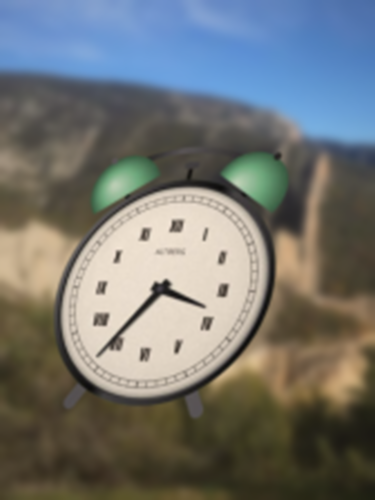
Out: 3:36
